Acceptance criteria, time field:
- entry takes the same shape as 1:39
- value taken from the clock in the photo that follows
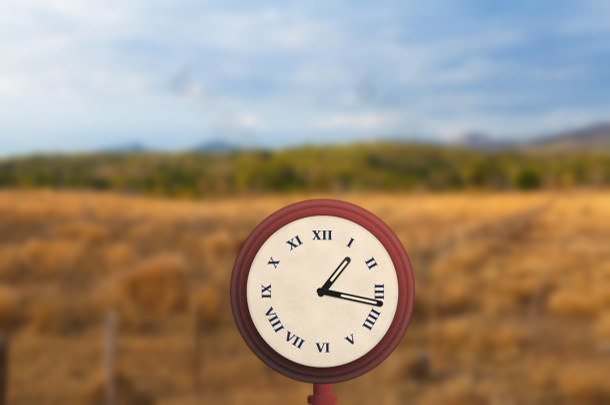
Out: 1:17
